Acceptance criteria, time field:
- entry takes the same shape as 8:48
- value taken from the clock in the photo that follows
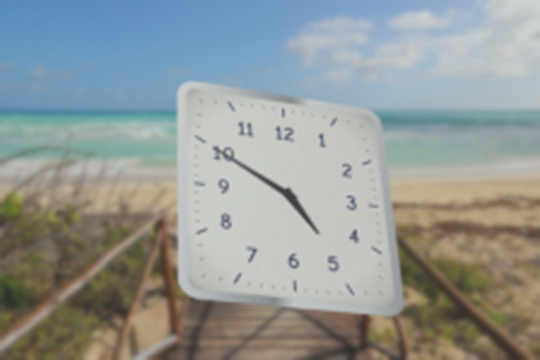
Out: 4:50
